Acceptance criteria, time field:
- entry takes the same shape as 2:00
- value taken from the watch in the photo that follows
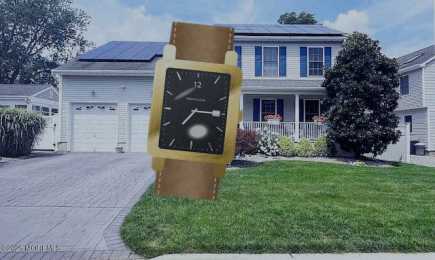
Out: 7:15
